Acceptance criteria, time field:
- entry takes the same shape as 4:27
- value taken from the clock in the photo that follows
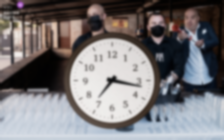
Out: 7:17
